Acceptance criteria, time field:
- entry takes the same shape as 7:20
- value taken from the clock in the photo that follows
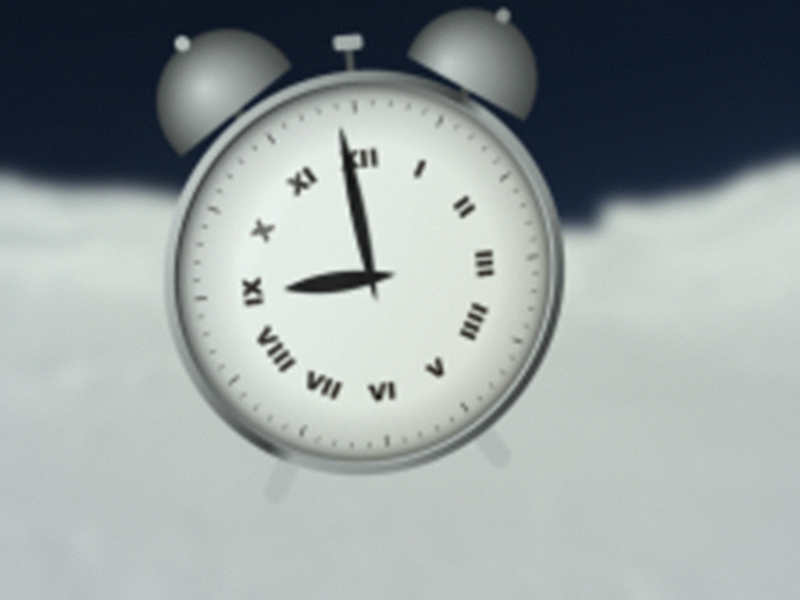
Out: 8:59
